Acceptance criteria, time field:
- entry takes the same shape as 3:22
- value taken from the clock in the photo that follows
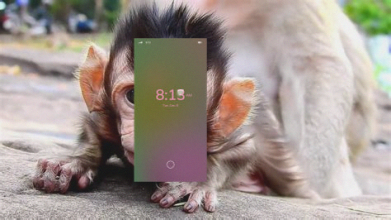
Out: 8:13
